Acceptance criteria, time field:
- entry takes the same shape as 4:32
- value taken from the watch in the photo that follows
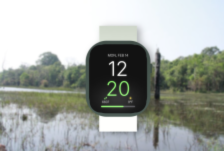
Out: 12:20
